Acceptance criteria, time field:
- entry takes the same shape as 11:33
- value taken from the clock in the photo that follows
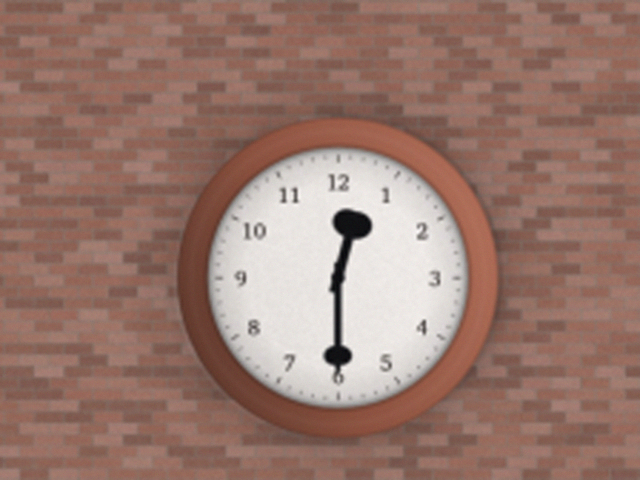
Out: 12:30
